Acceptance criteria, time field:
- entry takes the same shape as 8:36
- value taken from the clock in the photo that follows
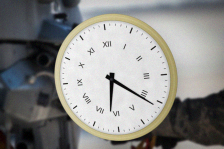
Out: 6:21
